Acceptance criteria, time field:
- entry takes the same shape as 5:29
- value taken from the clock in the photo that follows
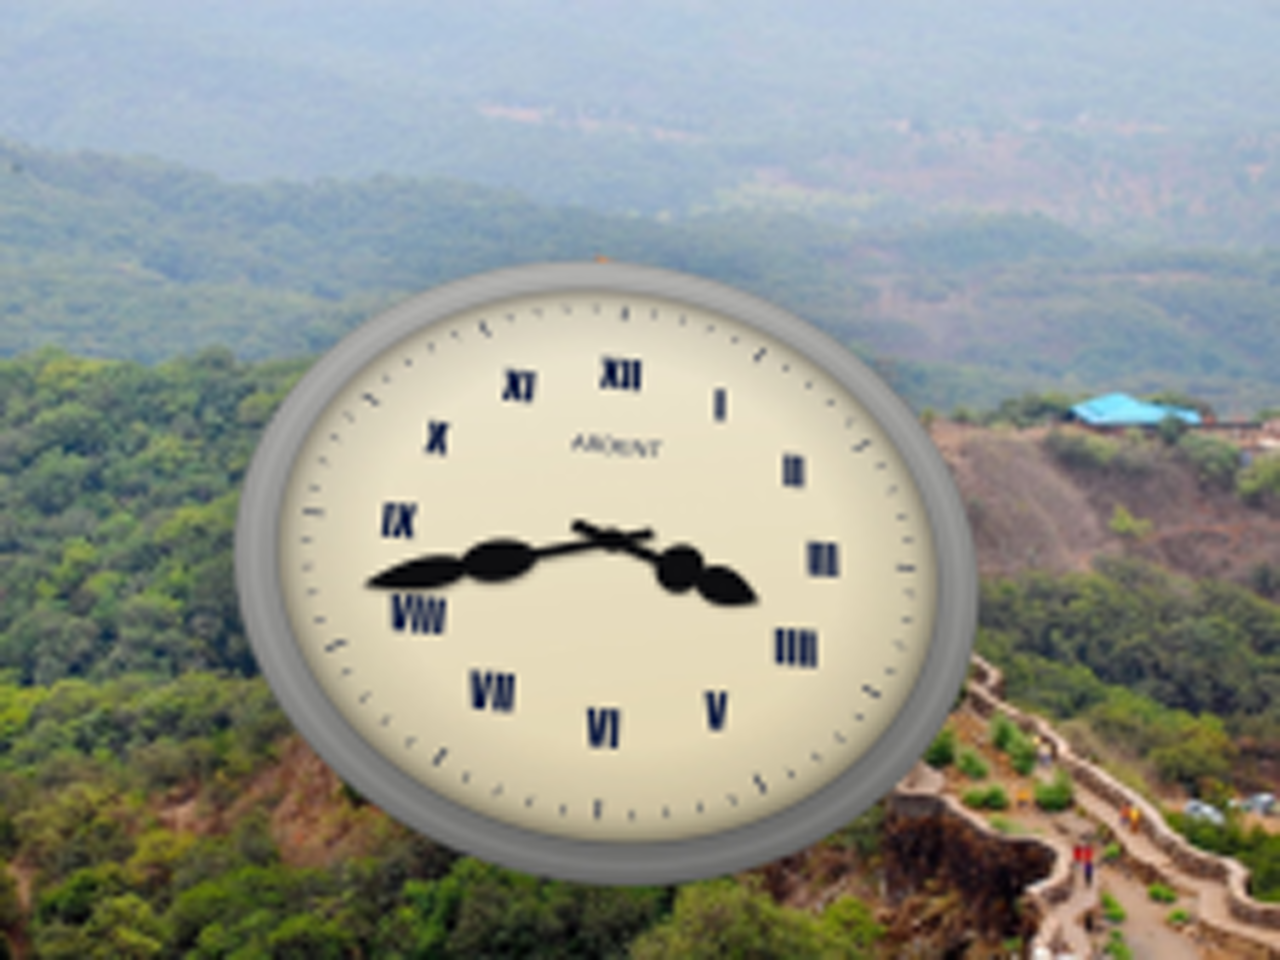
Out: 3:42
